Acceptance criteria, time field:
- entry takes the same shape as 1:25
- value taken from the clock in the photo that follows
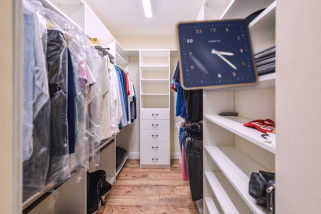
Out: 3:23
